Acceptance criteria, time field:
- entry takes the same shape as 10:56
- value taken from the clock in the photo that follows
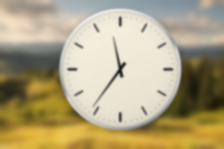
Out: 11:36
